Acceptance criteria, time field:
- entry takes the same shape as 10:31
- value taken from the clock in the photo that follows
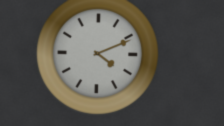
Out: 4:11
